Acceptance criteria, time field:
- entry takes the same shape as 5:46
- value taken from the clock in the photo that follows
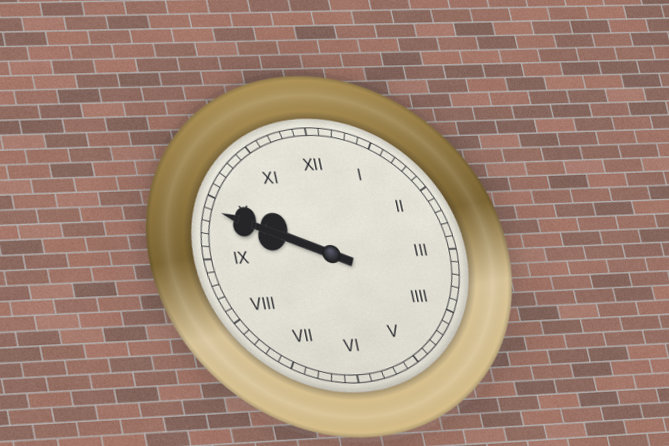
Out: 9:49
